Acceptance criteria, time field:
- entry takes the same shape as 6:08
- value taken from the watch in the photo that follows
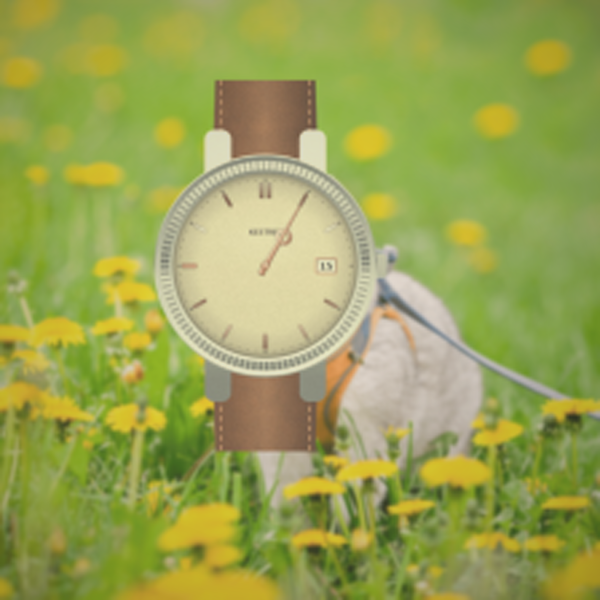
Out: 1:05
